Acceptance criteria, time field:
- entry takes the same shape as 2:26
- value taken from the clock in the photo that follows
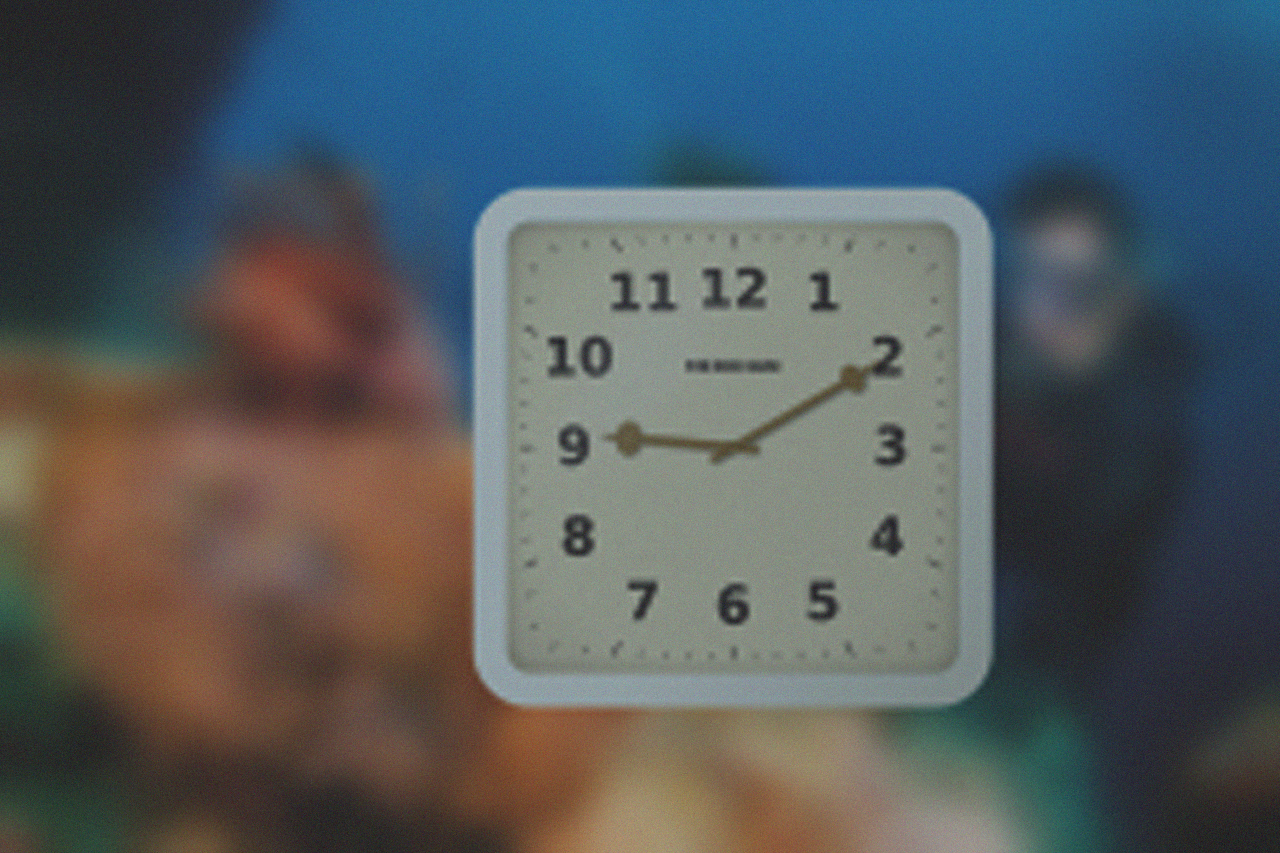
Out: 9:10
